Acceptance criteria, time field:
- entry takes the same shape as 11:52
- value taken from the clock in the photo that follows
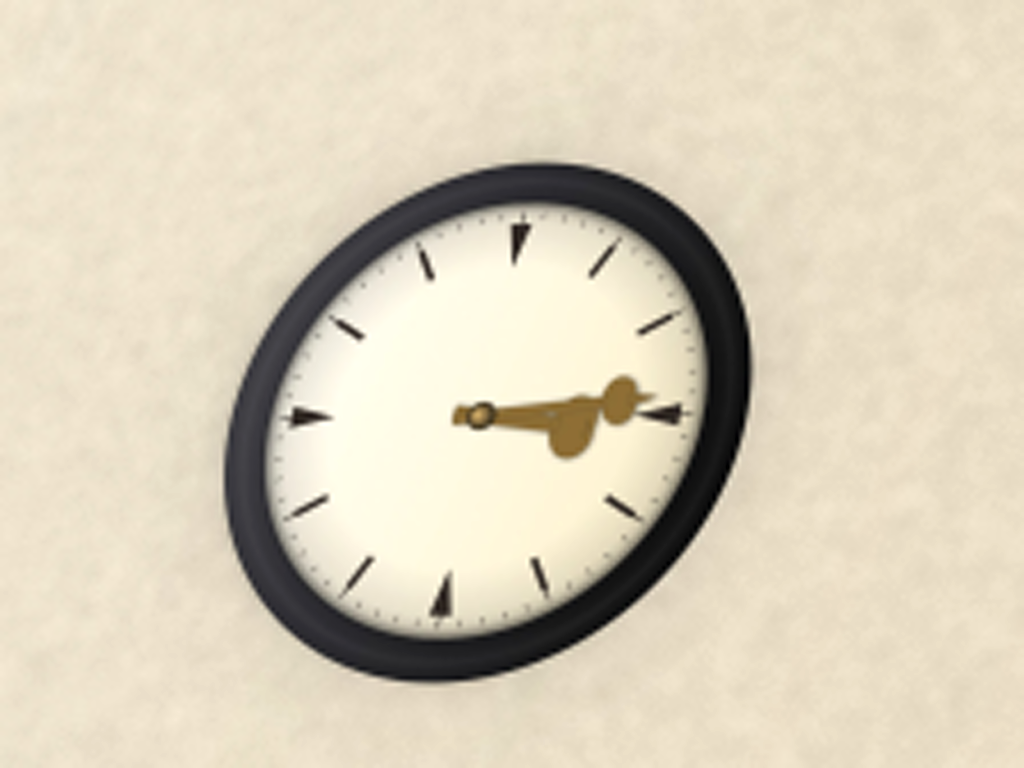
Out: 3:14
